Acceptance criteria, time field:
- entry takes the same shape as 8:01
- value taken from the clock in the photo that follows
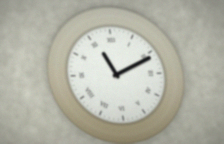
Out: 11:11
